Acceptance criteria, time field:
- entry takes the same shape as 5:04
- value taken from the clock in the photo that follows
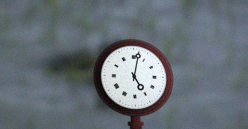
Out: 5:02
